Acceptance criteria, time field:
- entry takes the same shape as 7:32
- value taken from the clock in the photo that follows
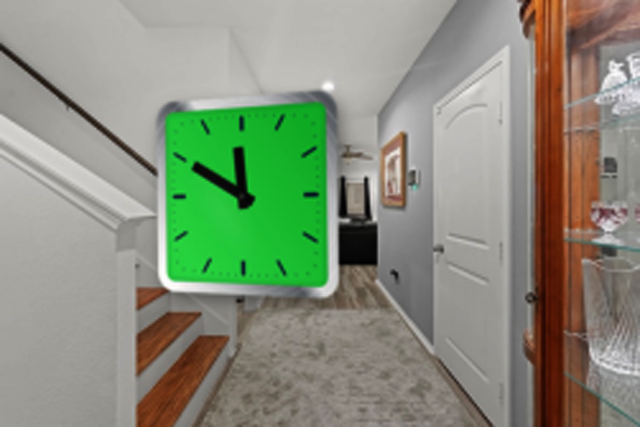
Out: 11:50
